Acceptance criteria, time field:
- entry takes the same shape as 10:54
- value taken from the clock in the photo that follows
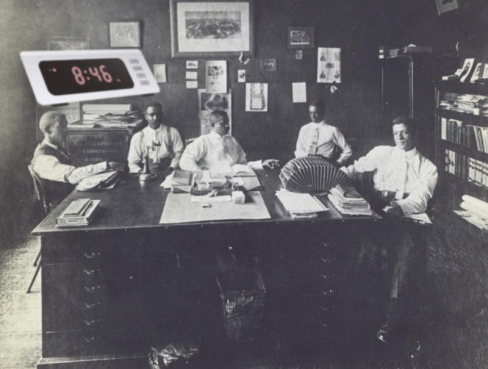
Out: 8:46
